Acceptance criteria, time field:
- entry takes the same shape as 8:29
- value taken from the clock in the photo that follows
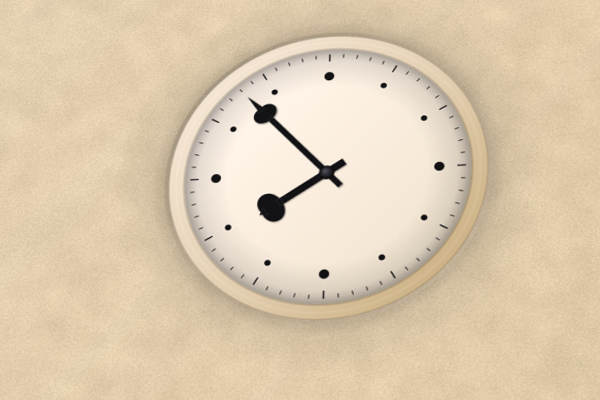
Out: 7:53
